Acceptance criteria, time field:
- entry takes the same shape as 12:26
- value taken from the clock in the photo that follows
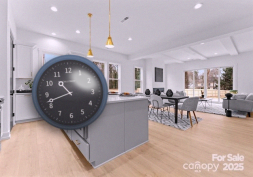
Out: 10:42
